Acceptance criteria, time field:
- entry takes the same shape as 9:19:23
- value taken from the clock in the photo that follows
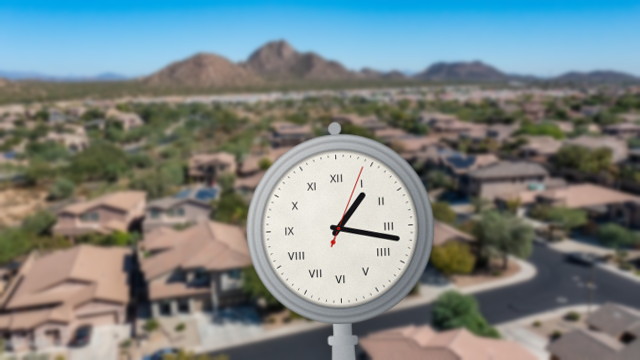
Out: 1:17:04
